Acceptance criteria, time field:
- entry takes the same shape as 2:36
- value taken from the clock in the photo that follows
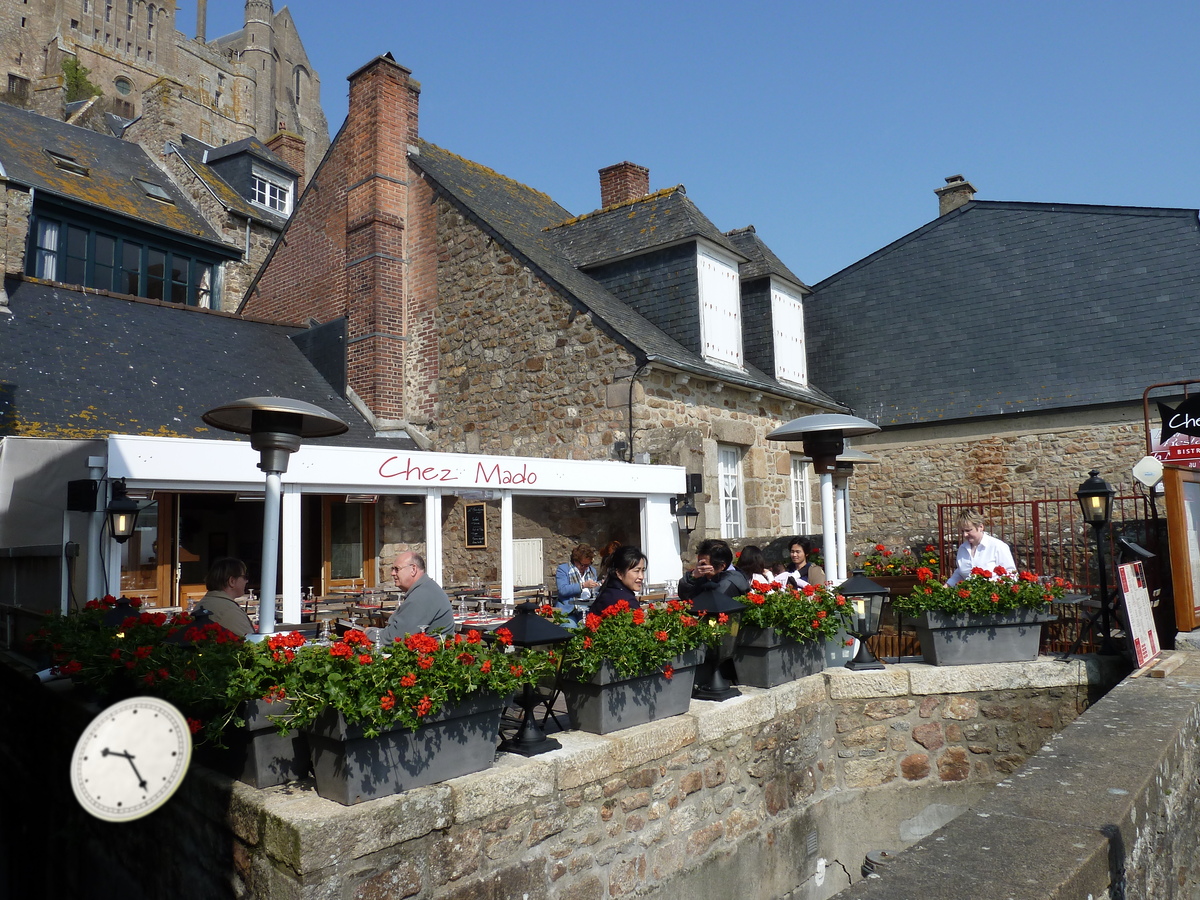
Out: 9:24
